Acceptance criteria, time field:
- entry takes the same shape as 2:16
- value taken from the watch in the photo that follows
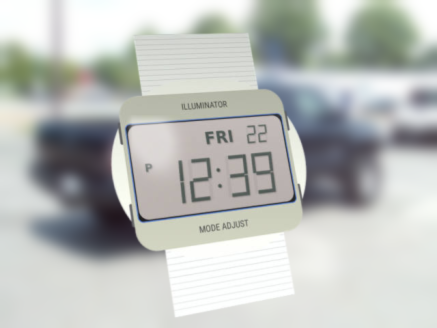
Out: 12:39
